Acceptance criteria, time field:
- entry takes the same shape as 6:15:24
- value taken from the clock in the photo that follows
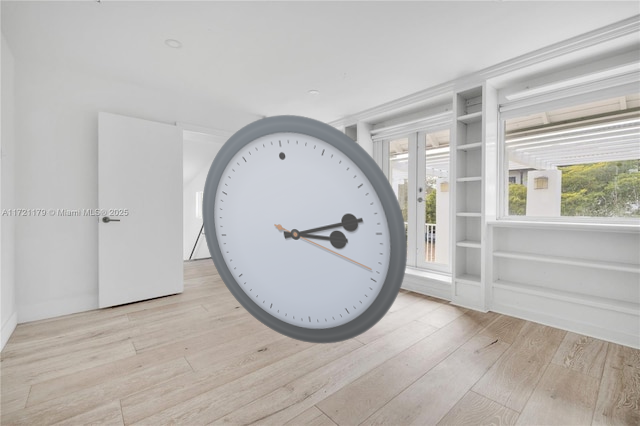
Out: 3:13:19
